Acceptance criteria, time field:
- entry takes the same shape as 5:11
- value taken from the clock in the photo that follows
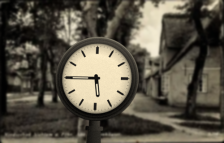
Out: 5:45
